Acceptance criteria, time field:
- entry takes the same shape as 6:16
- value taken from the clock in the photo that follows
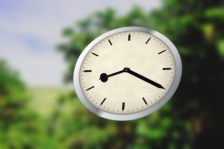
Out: 8:20
